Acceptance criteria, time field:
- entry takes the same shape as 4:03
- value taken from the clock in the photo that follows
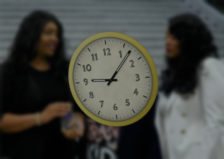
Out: 9:07
